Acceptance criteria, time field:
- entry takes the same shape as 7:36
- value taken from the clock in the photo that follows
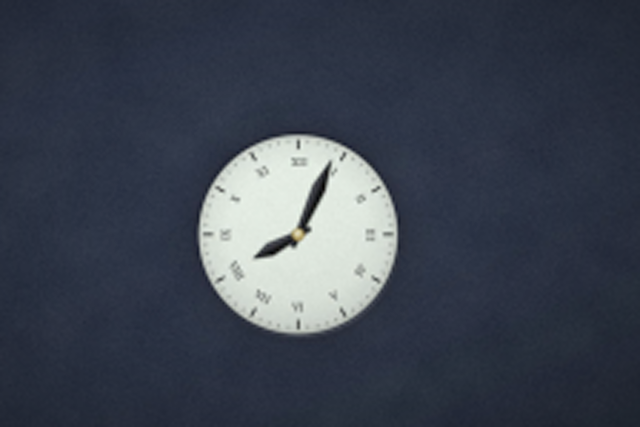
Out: 8:04
